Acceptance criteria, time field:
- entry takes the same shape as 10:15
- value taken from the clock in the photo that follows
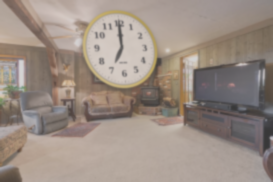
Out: 7:00
